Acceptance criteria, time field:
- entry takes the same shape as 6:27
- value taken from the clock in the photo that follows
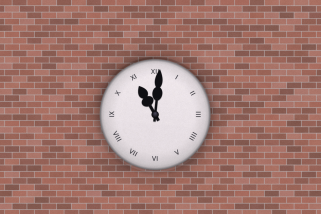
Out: 11:01
